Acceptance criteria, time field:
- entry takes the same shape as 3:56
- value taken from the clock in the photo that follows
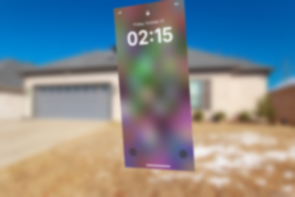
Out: 2:15
